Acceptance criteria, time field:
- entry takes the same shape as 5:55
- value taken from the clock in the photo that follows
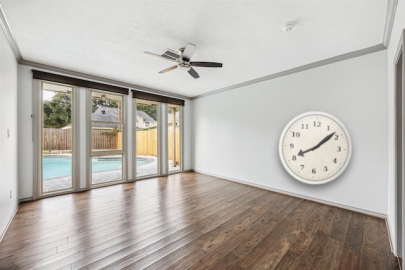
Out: 8:08
